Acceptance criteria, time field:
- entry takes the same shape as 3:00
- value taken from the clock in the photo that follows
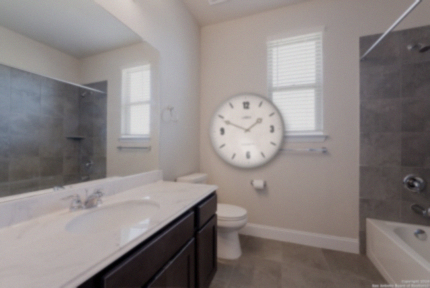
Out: 1:49
